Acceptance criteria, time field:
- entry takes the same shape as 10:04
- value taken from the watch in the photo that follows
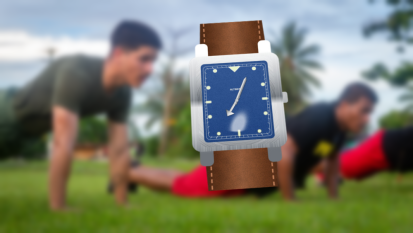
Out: 7:04
